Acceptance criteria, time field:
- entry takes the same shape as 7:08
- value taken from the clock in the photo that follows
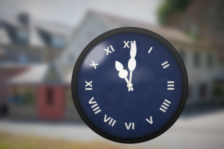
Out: 11:01
